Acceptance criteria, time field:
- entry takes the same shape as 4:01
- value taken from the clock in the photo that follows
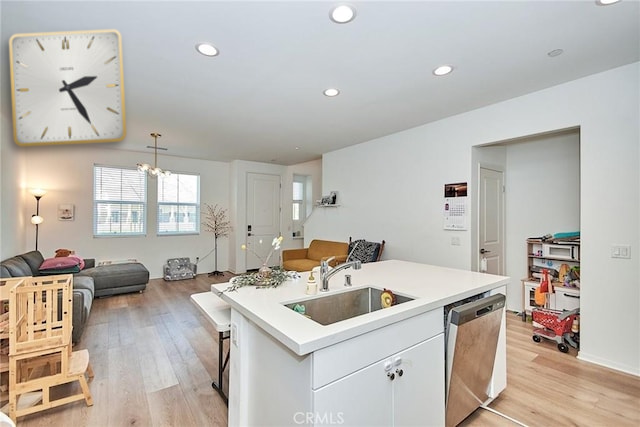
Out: 2:25
